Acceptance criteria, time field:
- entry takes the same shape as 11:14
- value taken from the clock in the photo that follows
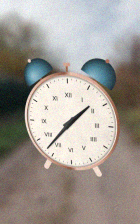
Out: 1:37
